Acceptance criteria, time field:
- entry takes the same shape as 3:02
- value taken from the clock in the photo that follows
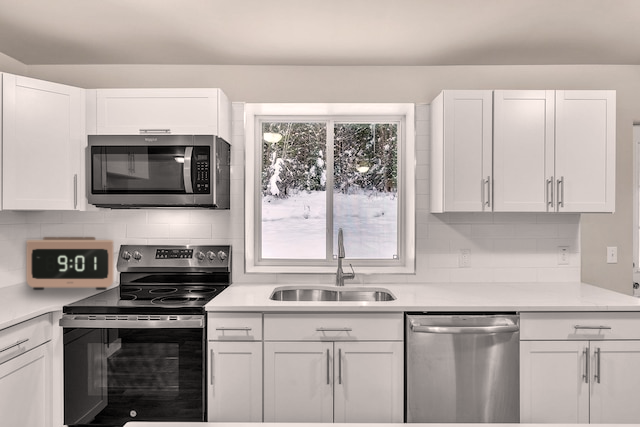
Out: 9:01
